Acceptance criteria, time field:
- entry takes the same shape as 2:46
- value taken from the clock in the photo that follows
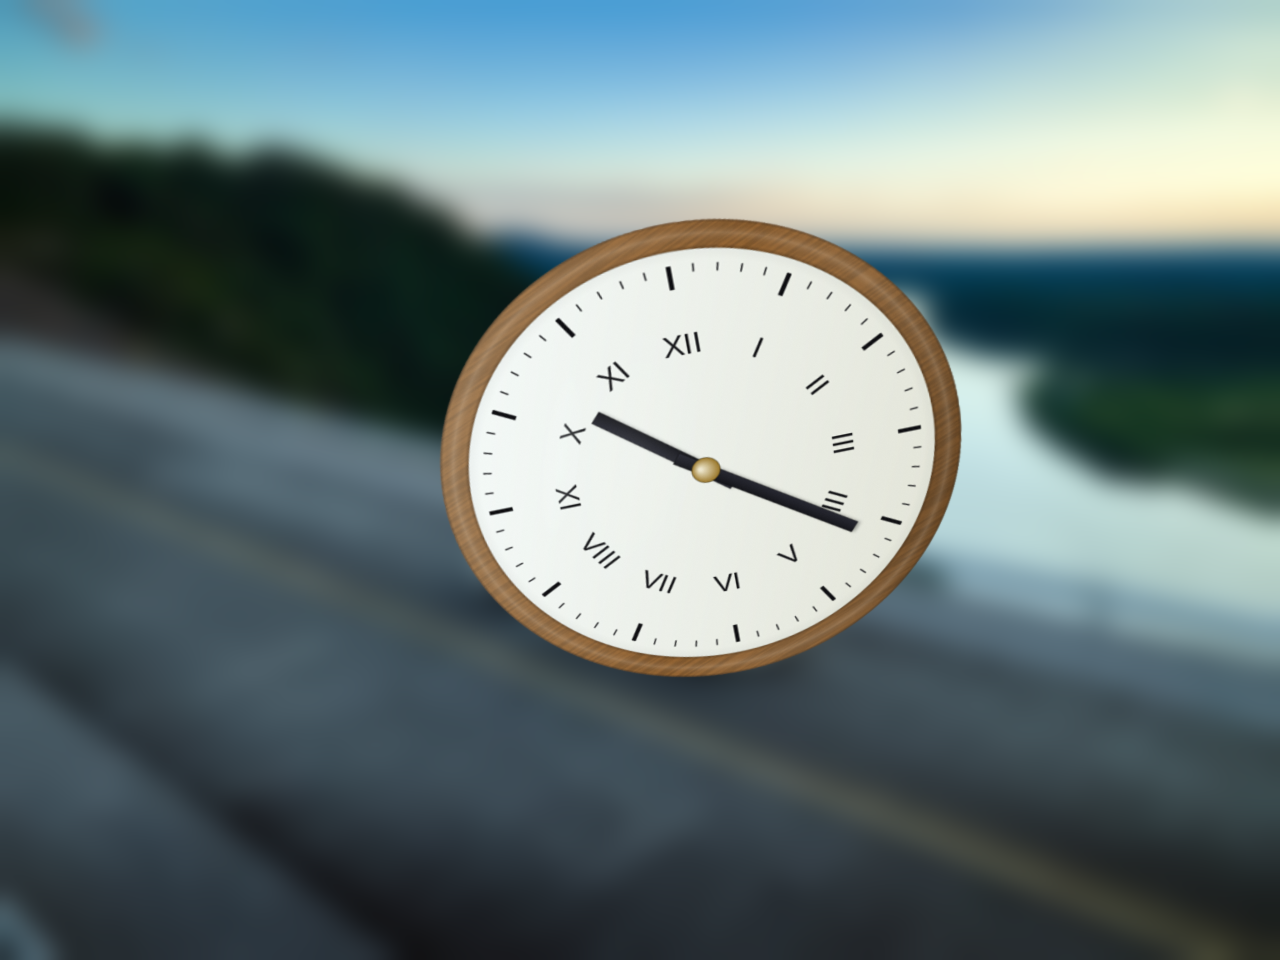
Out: 10:21
